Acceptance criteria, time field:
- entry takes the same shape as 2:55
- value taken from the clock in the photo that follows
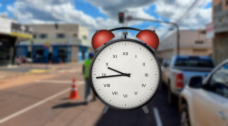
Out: 9:44
